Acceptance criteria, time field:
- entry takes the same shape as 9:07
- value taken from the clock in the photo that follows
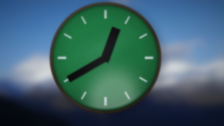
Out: 12:40
